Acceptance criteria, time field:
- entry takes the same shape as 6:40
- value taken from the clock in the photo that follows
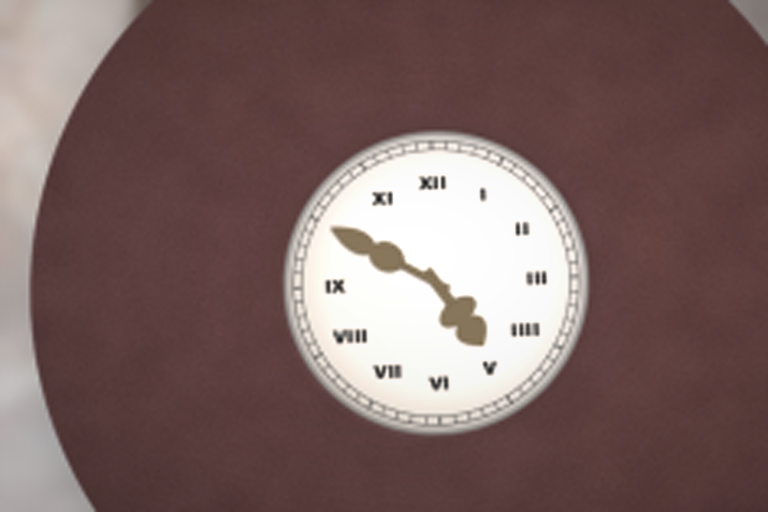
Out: 4:50
